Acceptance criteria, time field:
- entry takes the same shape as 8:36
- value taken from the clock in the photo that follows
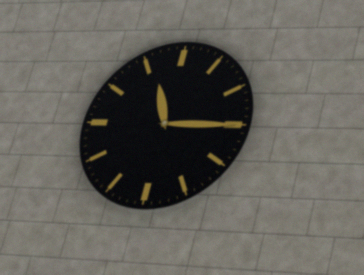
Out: 11:15
